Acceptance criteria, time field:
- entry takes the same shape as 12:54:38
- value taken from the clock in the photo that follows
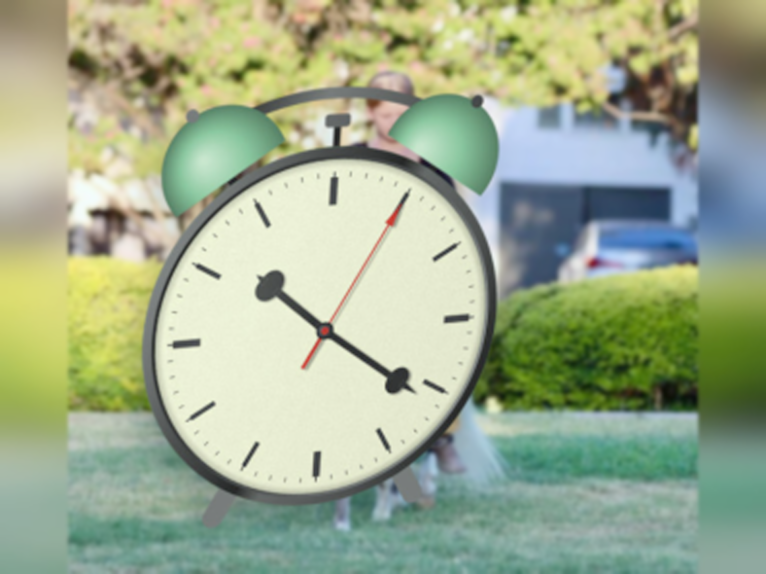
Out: 10:21:05
